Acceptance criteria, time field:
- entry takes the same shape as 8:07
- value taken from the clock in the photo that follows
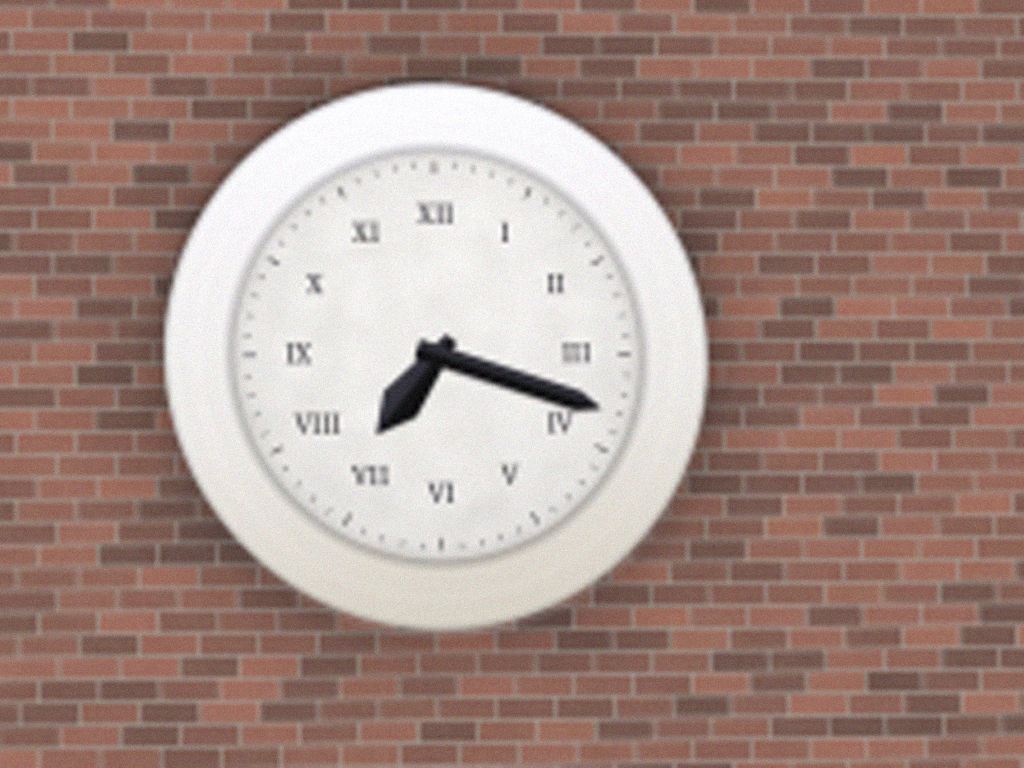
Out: 7:18
